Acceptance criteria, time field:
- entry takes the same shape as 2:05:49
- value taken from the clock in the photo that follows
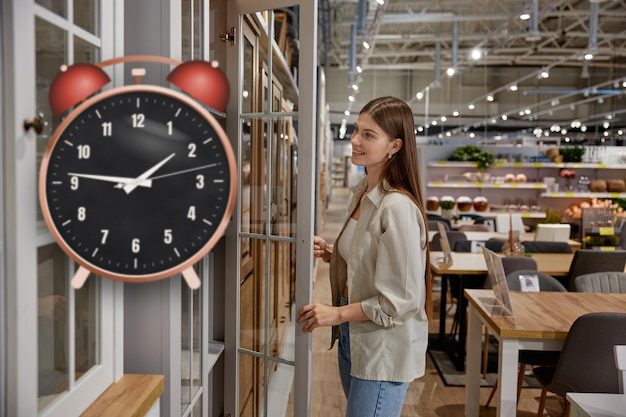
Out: 1:46:13
